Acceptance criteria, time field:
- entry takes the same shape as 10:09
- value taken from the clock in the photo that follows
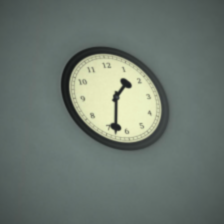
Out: 1:33
